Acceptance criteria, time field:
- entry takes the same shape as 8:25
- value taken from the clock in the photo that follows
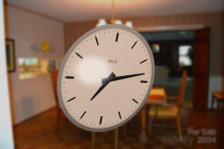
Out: 7:13
